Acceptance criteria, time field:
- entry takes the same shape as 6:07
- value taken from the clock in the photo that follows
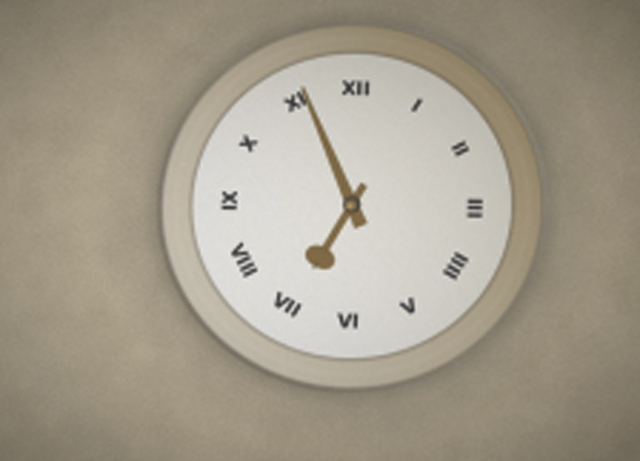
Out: 6:56
